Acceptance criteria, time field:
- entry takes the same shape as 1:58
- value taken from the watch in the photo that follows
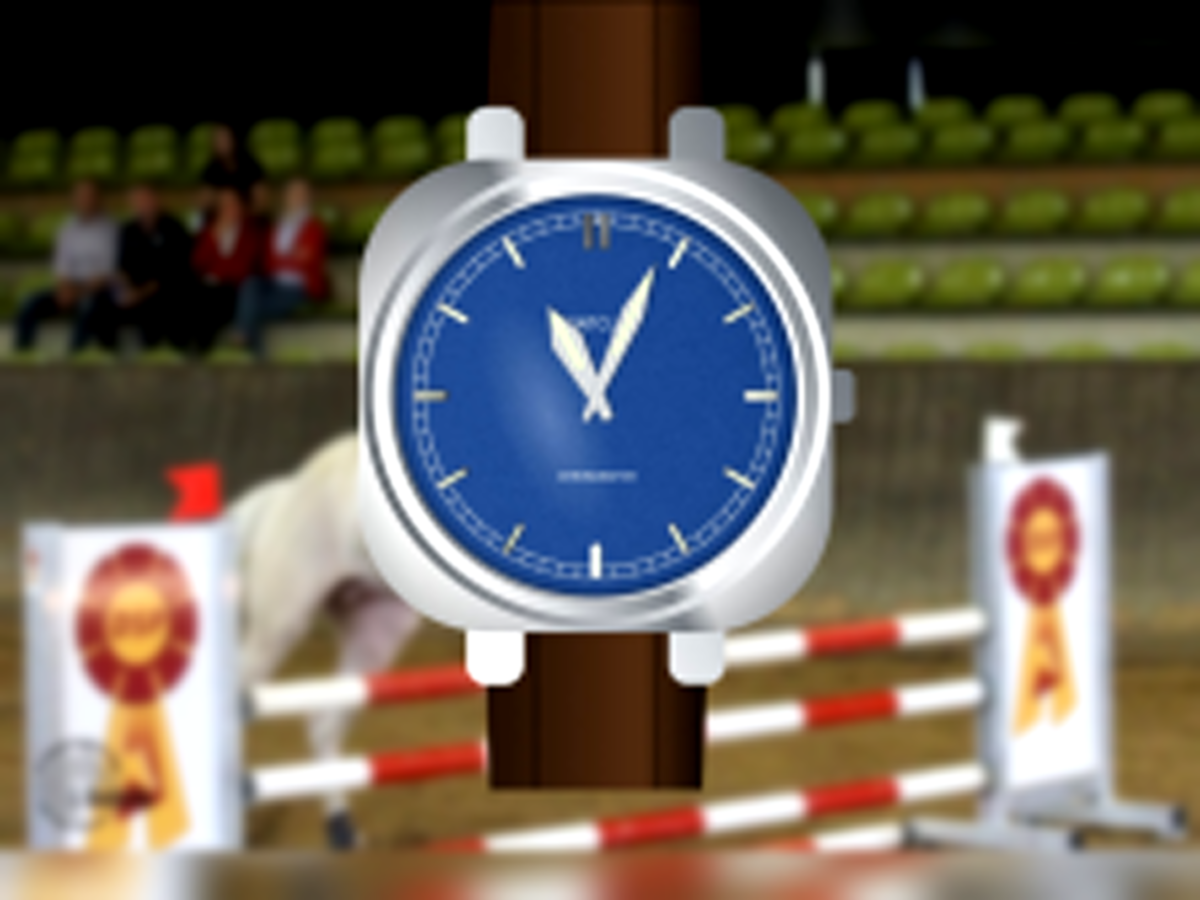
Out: 11:04
